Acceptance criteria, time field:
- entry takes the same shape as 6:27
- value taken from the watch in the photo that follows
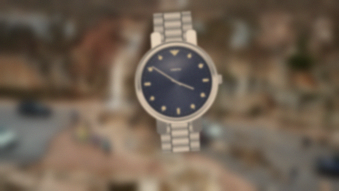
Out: 3:51
